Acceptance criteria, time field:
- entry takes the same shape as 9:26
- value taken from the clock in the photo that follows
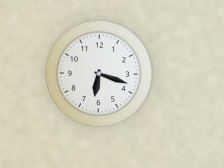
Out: 6:18
